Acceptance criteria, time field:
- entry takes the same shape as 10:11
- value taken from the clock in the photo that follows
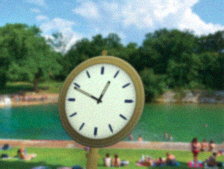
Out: 12:49
